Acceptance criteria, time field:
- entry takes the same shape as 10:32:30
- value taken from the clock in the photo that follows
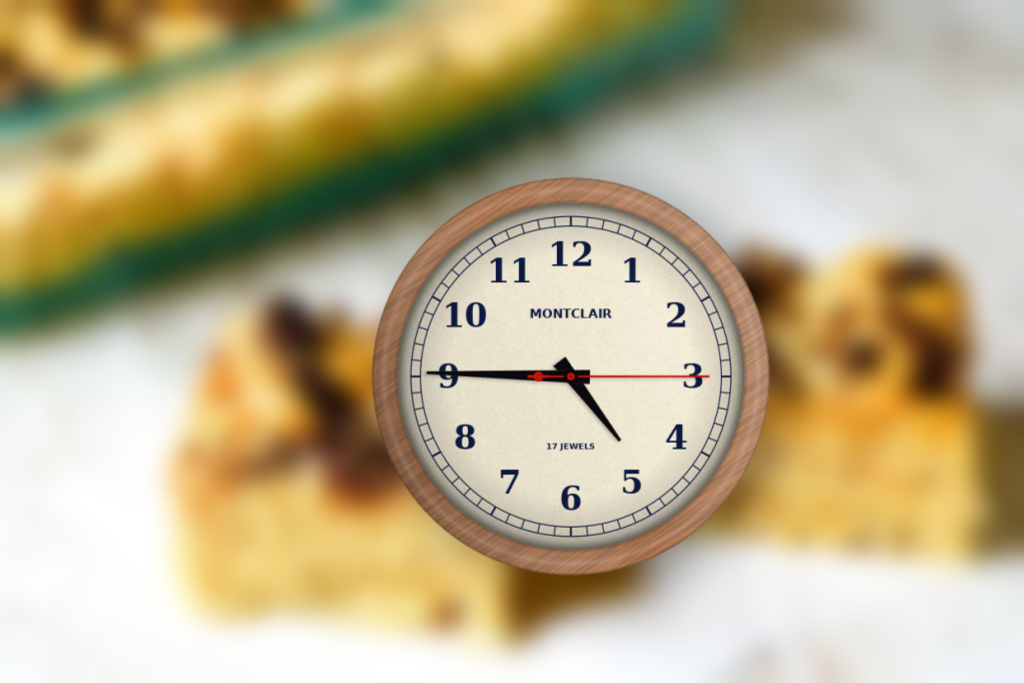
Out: 4:45:15
